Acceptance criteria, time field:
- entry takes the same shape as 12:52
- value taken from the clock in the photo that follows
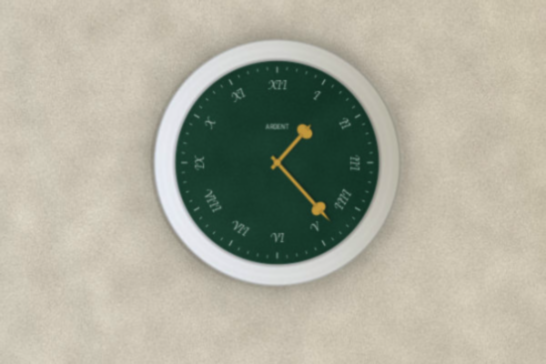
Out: 1:23
